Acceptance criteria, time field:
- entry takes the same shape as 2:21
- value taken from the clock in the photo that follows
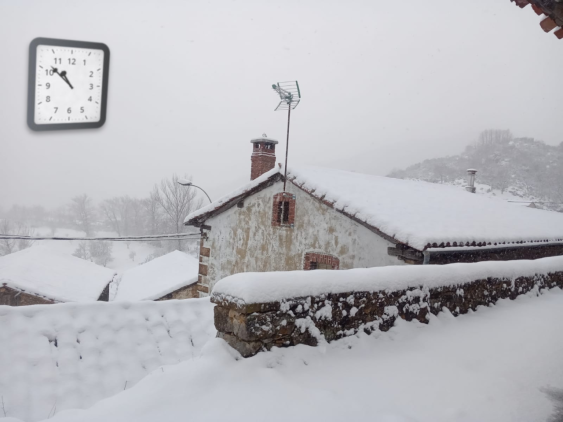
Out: 10:52
